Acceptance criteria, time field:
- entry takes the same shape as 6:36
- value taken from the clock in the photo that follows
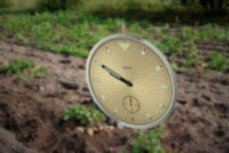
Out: 9:50
